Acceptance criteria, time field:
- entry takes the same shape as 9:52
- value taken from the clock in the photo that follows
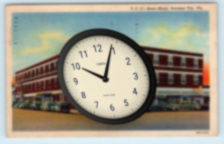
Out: 10:04
